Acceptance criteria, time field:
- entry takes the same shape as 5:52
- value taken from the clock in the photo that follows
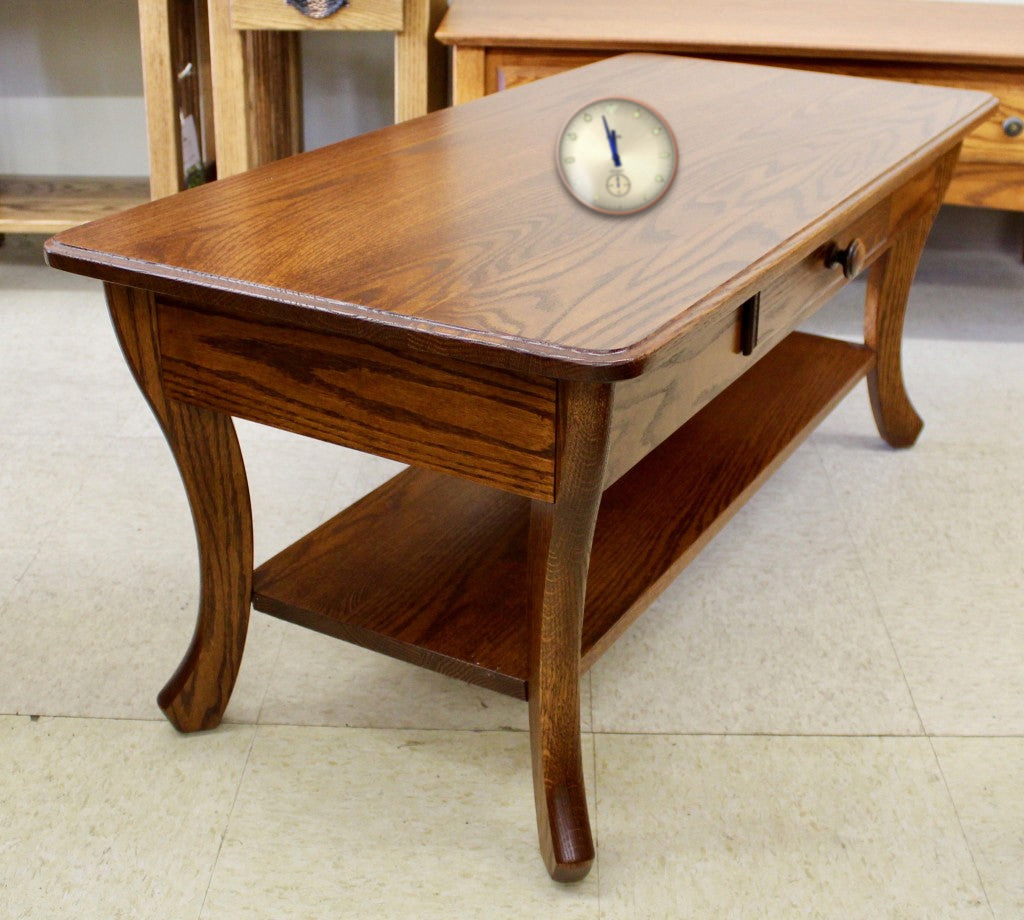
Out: 11:58
